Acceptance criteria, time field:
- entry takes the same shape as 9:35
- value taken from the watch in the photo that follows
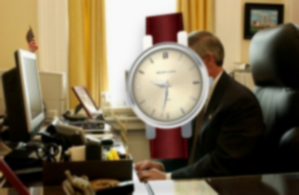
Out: 9:32
